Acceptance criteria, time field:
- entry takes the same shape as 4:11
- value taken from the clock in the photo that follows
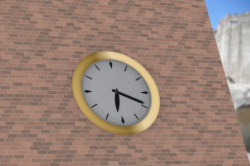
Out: 6:19
